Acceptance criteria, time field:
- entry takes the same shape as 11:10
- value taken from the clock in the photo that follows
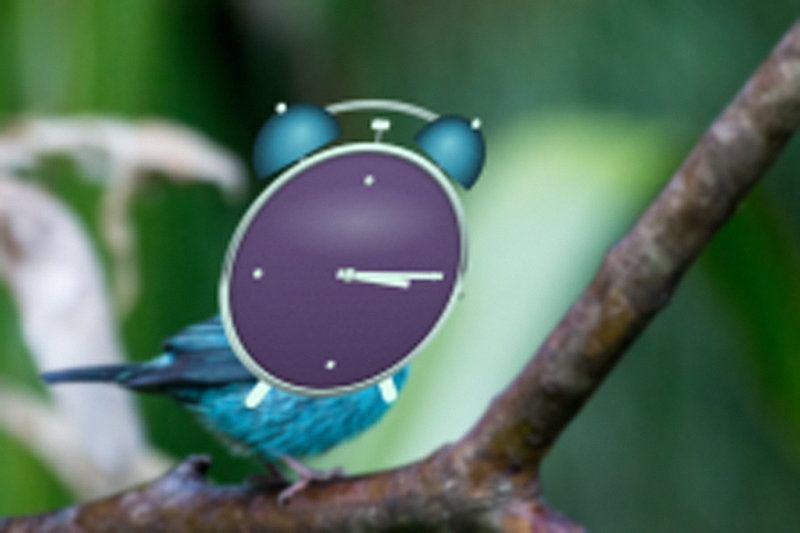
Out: 3:15
